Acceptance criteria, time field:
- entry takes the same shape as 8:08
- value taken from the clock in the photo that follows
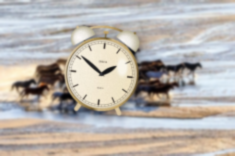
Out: 1:51
